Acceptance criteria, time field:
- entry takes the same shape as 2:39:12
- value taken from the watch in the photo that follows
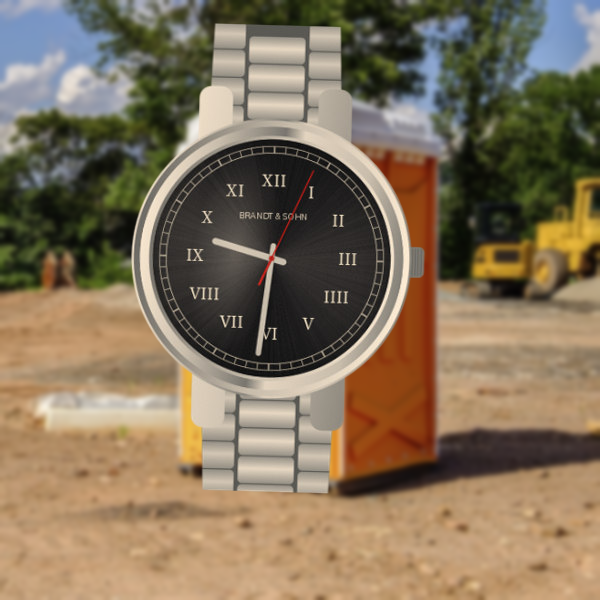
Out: 9:31:04
